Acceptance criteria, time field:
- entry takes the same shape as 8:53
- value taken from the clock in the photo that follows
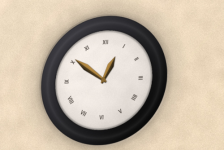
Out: 12:51
